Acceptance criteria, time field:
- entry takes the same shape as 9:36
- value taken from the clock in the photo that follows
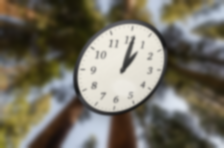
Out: 1:01
